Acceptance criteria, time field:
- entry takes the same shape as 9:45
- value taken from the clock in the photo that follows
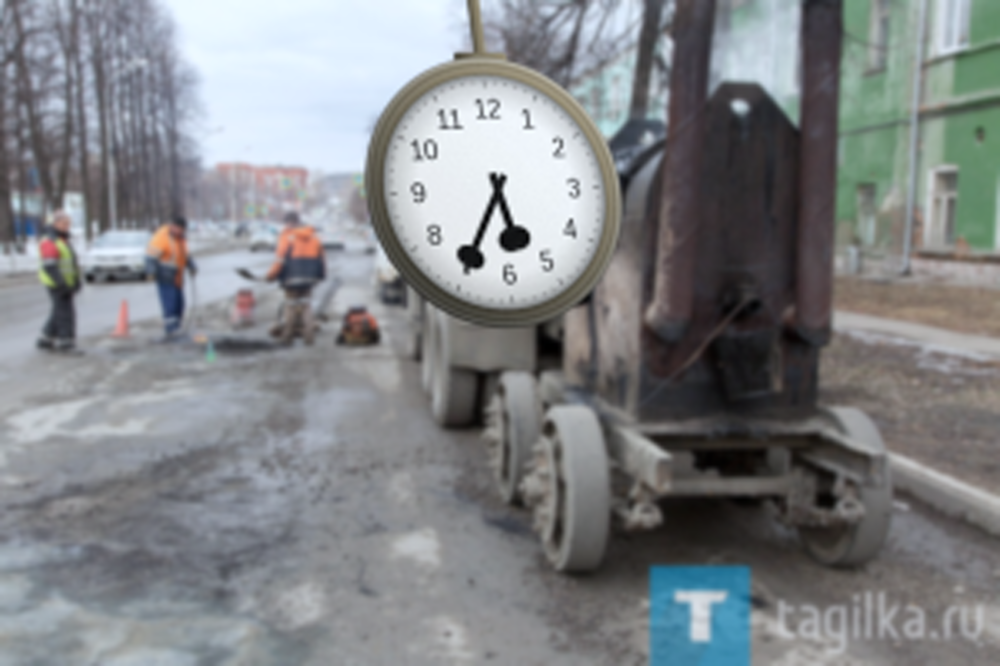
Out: 5:35
